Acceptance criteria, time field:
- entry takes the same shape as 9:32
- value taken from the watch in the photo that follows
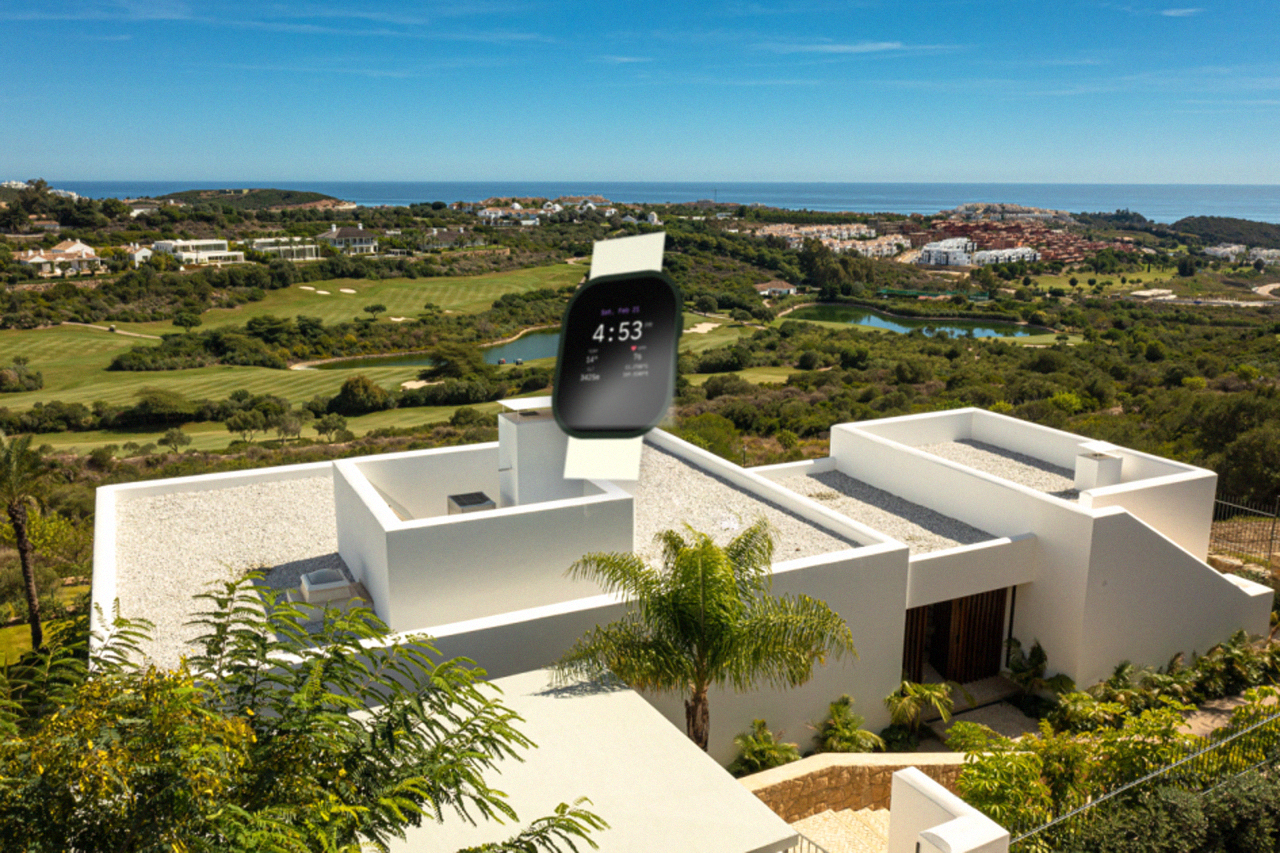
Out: 4:53
